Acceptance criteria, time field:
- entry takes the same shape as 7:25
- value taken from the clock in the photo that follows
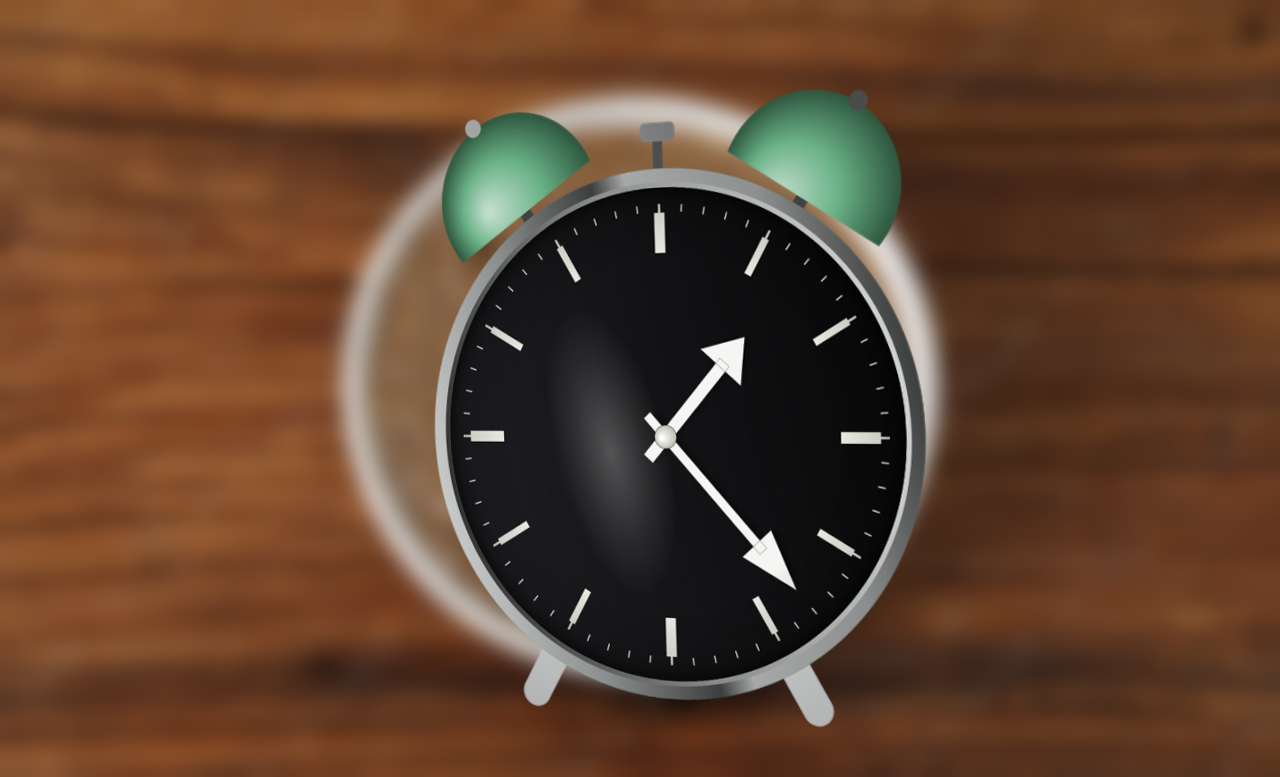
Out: 1:23
